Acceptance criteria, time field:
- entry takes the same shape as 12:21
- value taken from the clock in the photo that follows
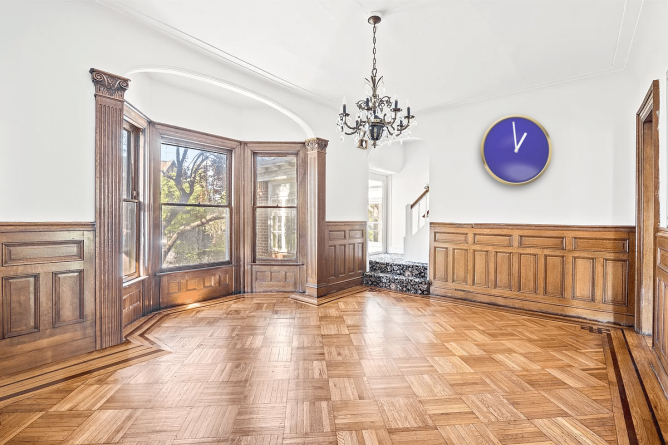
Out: 12:59
